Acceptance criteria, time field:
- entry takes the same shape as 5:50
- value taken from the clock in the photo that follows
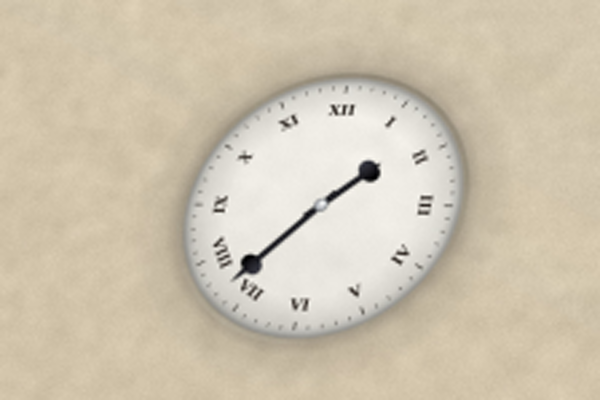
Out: 1:37
